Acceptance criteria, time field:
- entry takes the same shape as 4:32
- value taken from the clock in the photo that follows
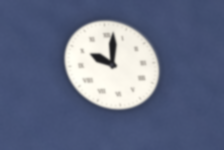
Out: 10:02
